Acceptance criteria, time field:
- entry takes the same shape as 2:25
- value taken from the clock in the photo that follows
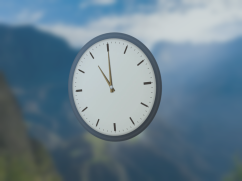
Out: 11:00
